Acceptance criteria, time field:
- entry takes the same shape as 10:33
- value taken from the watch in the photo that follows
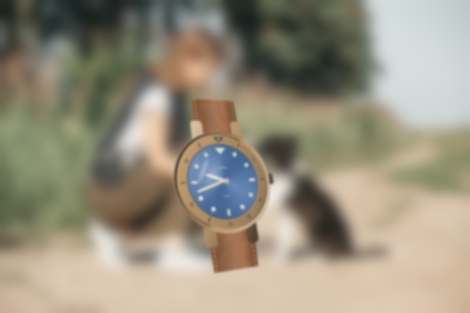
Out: 9:42
